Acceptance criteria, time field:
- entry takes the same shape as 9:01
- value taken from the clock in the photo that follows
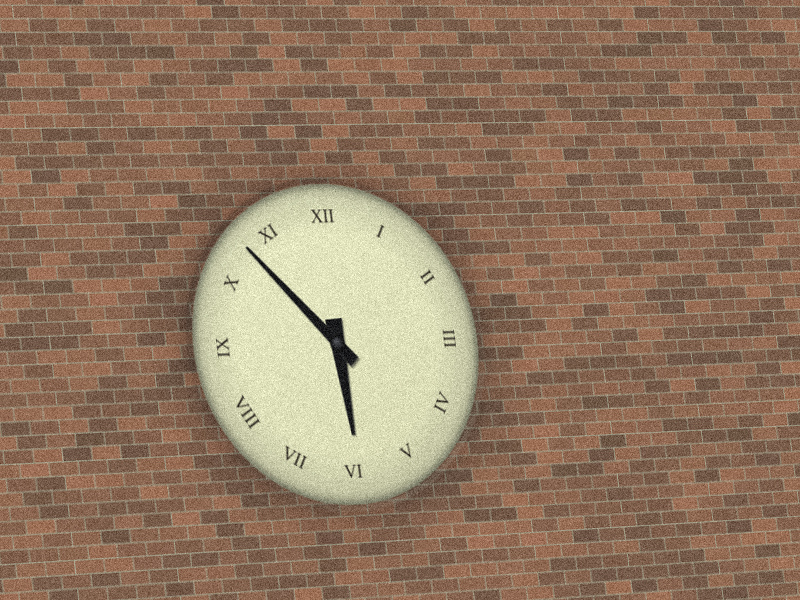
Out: 5:53
